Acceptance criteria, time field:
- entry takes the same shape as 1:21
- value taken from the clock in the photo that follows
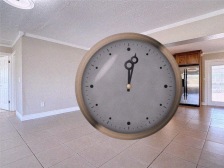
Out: 12:02
